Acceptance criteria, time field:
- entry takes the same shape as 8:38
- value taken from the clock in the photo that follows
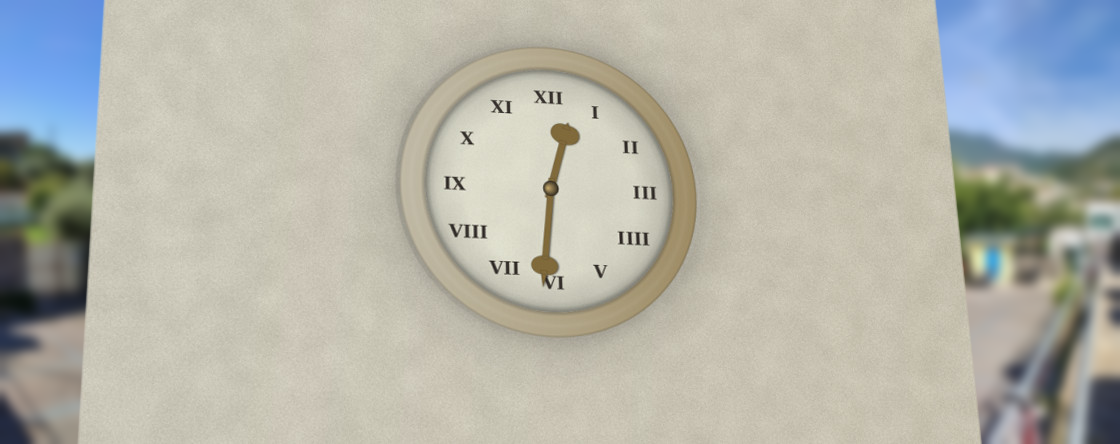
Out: 12:31
